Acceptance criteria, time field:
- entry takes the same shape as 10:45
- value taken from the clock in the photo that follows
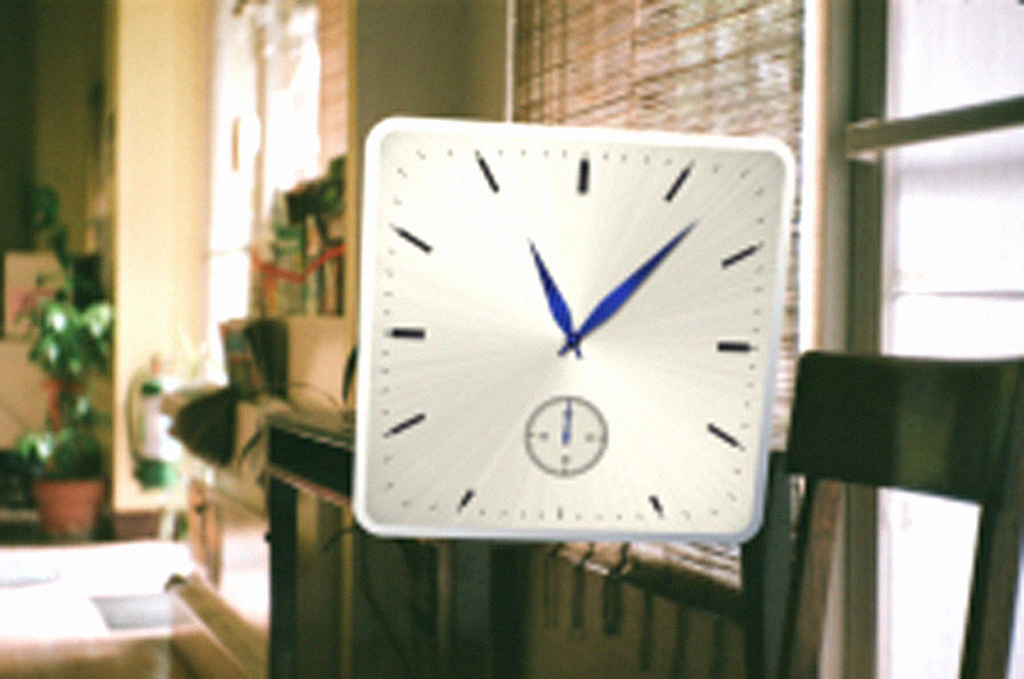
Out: 11:07
